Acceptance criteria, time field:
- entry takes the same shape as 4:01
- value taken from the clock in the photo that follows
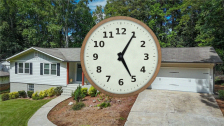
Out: 5:05
